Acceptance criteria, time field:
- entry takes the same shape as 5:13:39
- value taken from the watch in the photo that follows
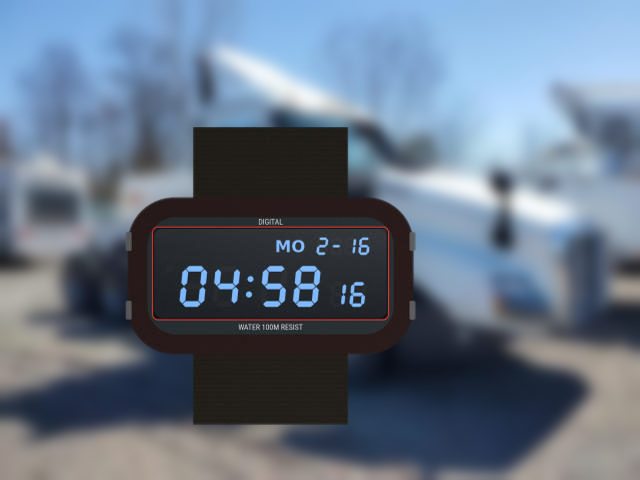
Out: 4:58:16
